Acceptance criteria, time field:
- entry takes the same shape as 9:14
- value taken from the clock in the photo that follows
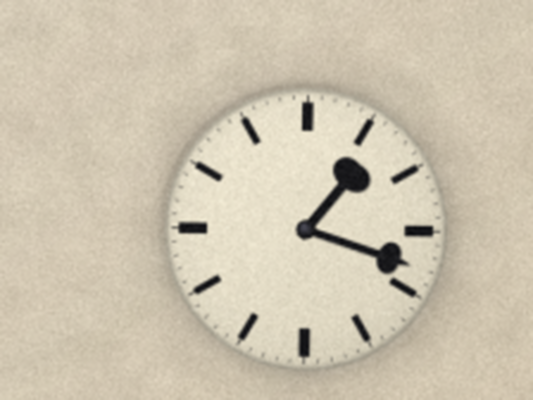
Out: 1:18
